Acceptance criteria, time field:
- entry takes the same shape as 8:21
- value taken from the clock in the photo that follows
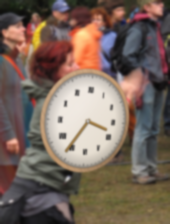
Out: 3:36
